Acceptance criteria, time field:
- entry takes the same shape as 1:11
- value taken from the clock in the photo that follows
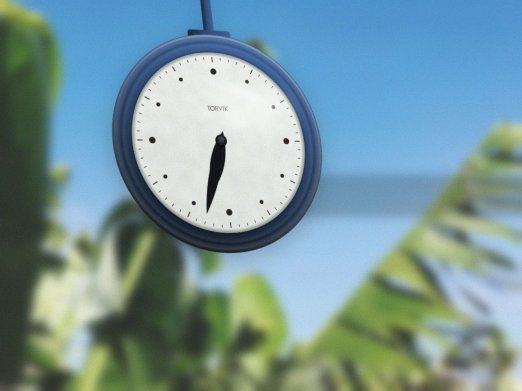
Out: 6:33
